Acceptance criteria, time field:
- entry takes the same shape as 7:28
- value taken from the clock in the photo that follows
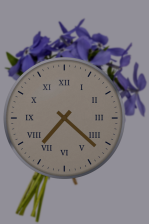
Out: 7:22
